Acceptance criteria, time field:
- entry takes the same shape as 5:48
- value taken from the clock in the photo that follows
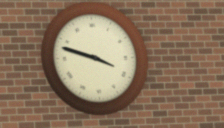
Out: 3:48
